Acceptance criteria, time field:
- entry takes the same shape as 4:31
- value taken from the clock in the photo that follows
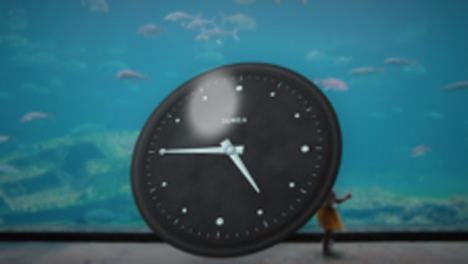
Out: 4:45
